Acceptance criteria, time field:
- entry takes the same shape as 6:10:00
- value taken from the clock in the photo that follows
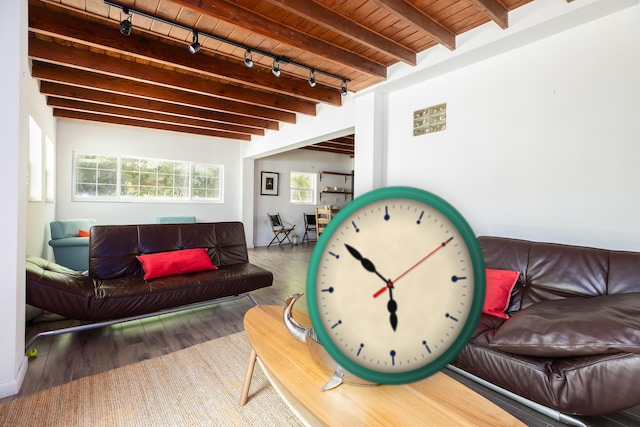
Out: 5:52:10
